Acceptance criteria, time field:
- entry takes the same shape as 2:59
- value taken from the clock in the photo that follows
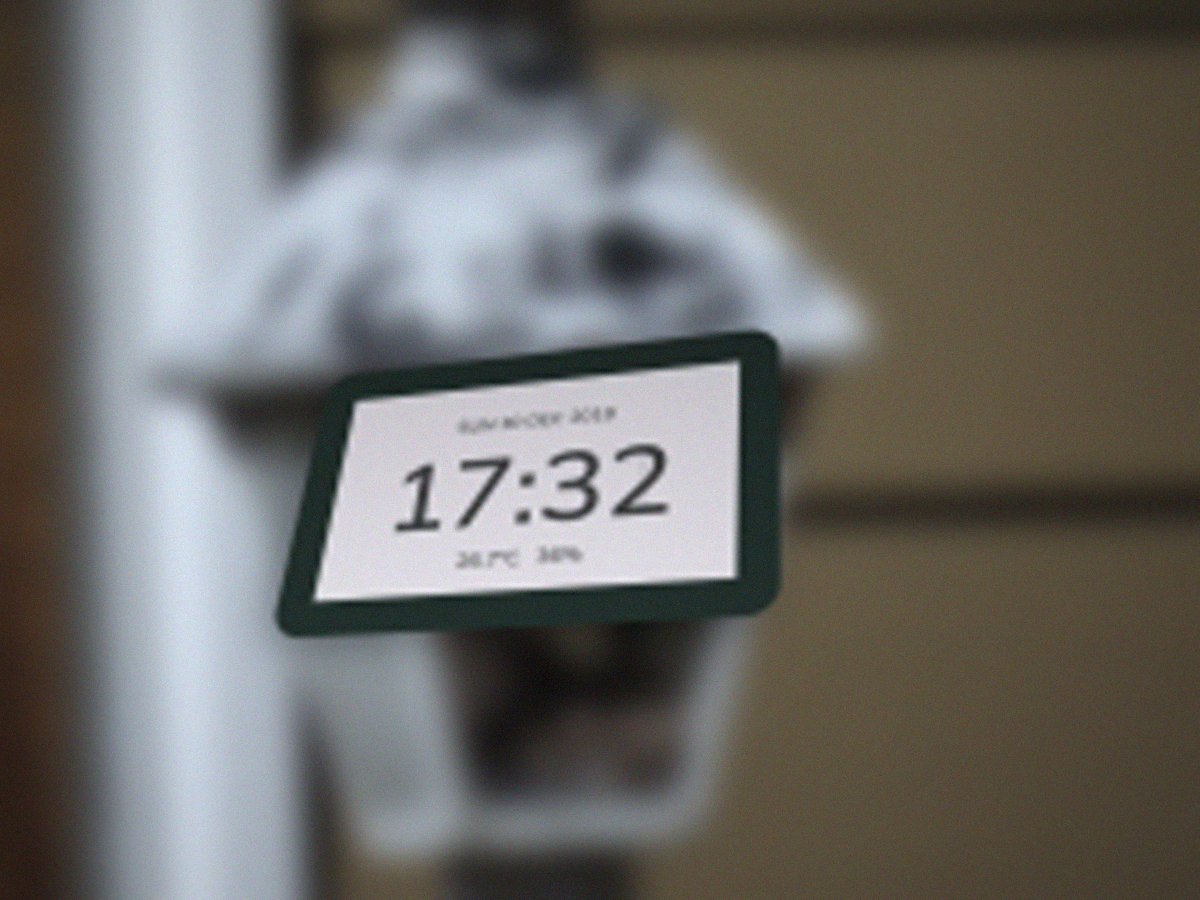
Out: 17:32
